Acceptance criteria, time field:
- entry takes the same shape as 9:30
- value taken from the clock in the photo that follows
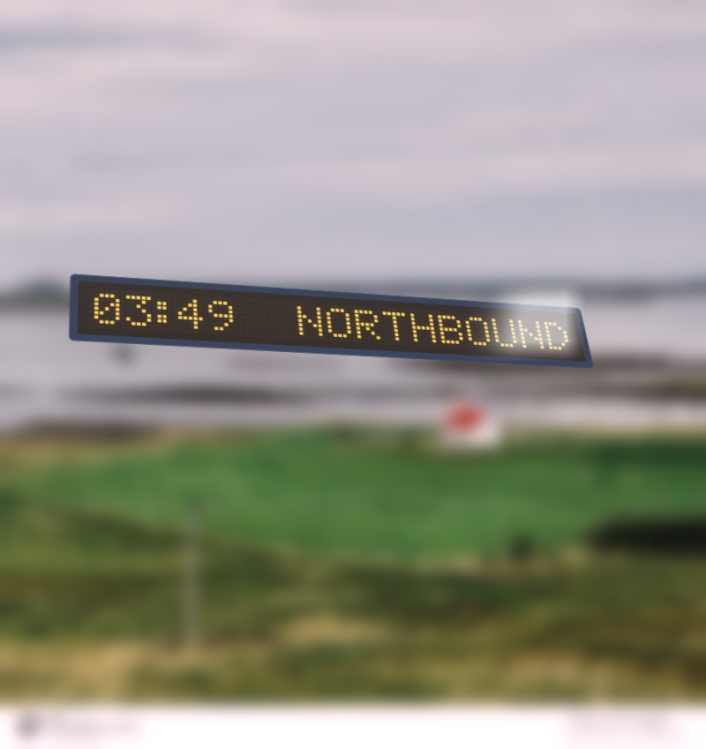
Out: 3:49
